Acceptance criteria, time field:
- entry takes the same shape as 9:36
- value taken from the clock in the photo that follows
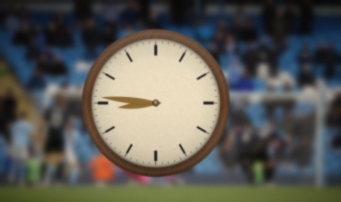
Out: 8:46
